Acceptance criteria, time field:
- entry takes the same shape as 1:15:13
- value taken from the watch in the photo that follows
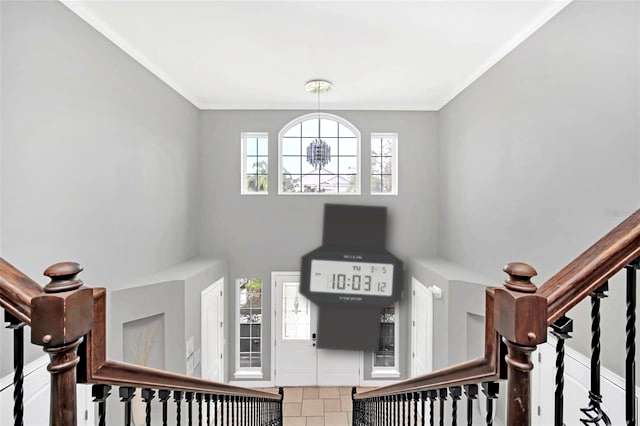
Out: 10:03:12
